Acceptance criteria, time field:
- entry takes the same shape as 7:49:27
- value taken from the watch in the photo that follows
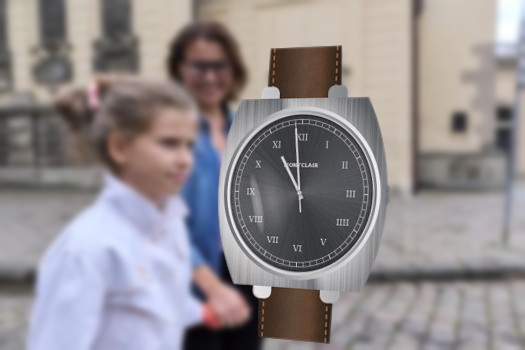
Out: 10:58:59
